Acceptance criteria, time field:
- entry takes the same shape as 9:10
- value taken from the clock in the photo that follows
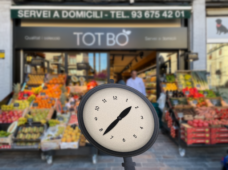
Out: 1:38
